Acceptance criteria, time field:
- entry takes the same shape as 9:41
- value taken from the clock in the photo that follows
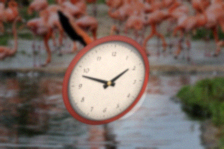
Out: 1:48
